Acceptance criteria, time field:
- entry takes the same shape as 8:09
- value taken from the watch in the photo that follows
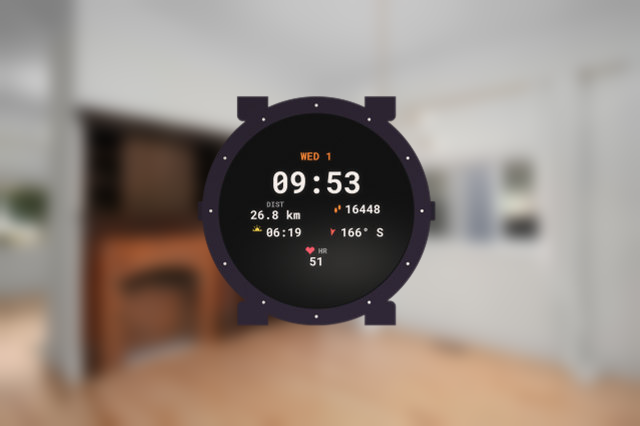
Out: 9:53
